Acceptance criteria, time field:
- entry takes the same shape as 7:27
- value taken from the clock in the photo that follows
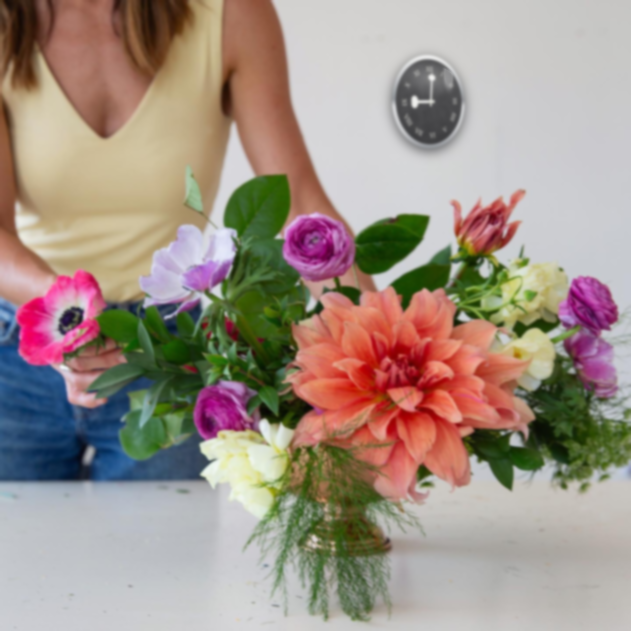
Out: 9:01
